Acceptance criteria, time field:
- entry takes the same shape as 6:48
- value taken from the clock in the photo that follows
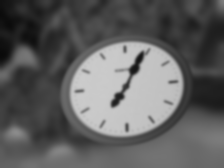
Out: 7:04
